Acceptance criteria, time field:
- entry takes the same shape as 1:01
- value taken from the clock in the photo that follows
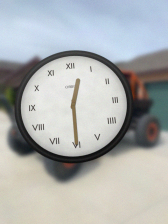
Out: 12:30
